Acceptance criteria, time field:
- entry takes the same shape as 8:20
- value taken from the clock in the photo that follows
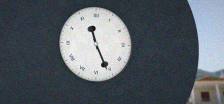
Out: 11:26
